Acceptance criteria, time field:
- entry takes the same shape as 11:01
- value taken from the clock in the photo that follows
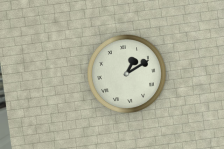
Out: 1:11
